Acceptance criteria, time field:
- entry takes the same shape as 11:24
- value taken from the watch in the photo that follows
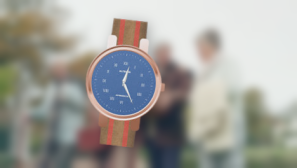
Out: 12:25
